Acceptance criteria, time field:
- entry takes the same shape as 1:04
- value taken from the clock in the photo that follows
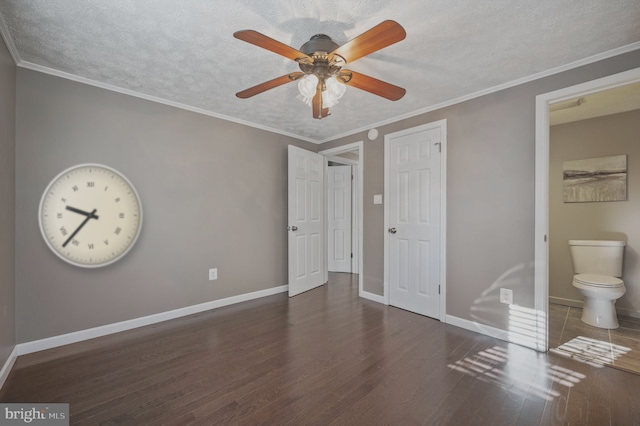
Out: 9:37
